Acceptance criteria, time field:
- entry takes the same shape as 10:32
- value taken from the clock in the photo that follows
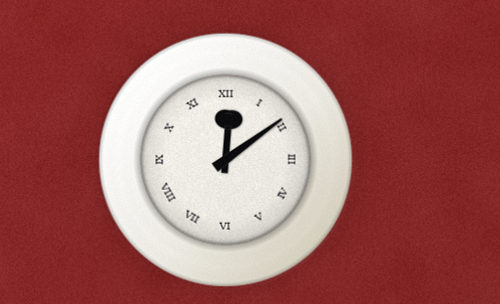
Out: 12:09
